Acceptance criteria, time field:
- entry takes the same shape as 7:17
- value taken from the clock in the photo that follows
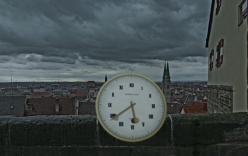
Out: 5:39
